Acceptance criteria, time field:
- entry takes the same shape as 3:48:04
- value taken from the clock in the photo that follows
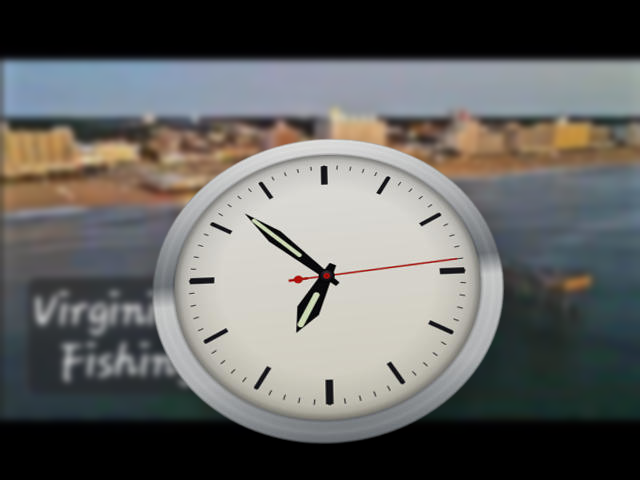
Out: 6:52:14
